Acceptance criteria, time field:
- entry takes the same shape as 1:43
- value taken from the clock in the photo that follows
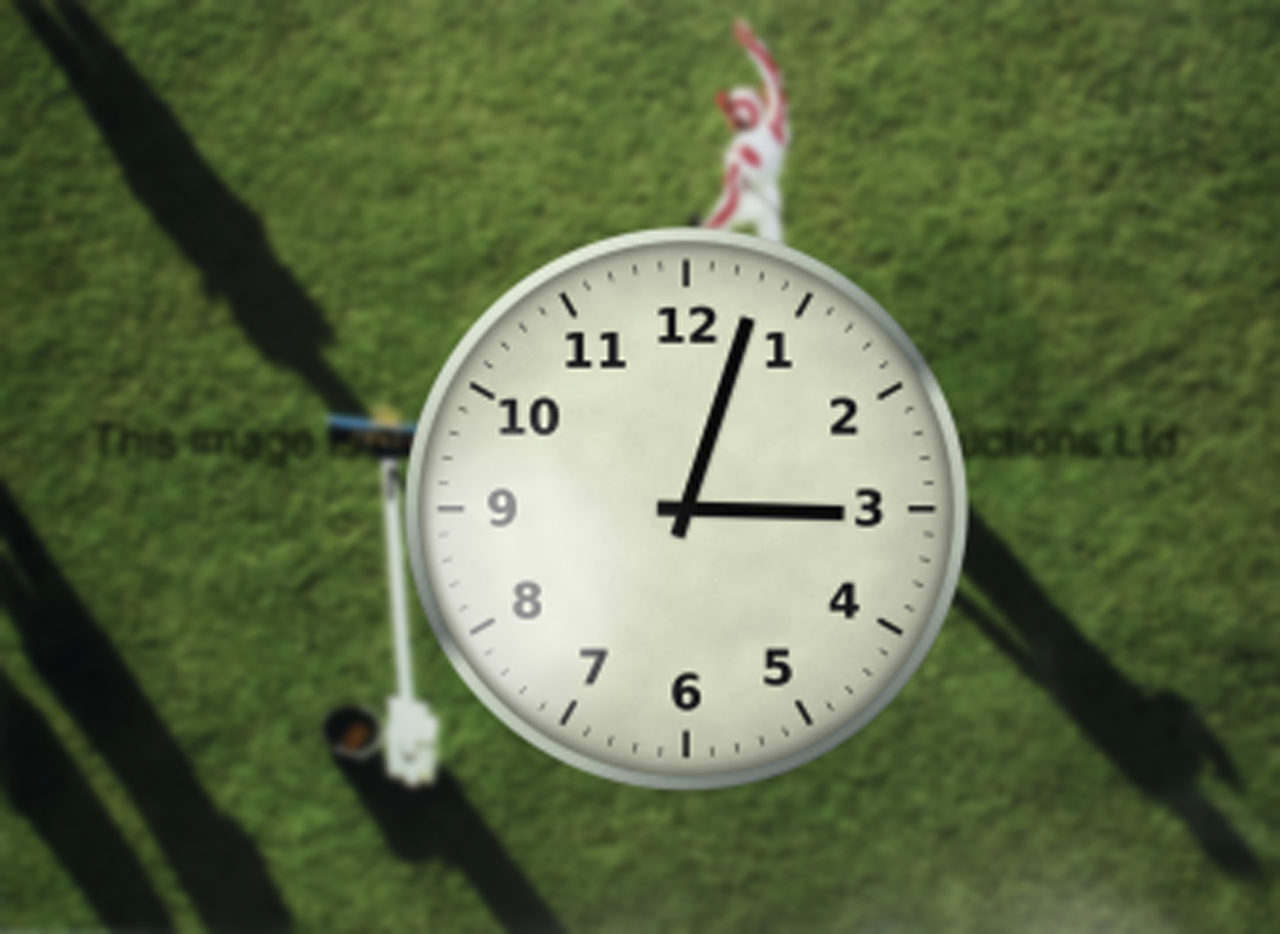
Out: 3:03
